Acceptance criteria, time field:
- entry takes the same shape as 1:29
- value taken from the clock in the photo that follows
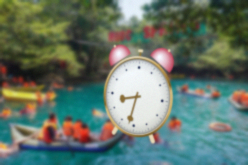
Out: 8:32
